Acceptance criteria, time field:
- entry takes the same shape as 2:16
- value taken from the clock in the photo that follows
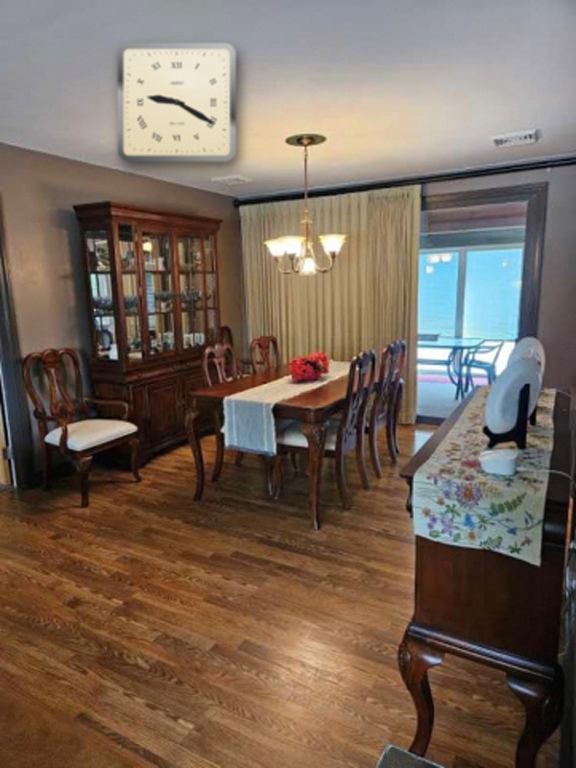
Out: 9:20
